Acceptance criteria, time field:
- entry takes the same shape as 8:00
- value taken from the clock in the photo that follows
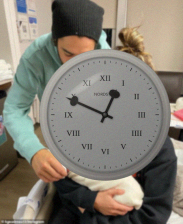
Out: 12:49
